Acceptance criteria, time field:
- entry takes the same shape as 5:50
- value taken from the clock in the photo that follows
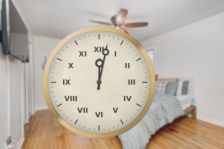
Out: 12:02
